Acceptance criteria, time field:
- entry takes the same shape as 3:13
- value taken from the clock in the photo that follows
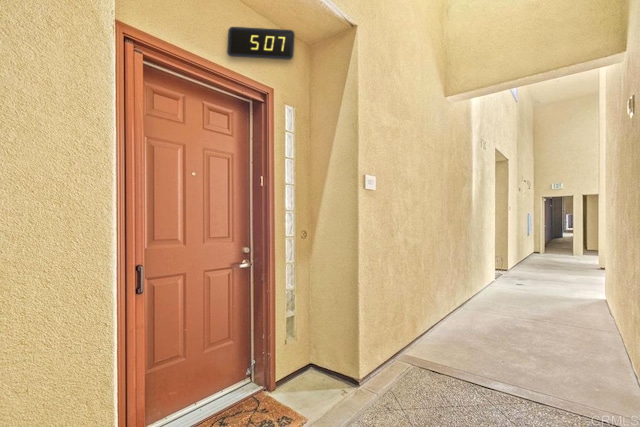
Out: 5:07
